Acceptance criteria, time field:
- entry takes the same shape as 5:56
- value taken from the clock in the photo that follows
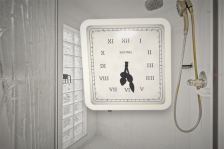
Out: 6:28
